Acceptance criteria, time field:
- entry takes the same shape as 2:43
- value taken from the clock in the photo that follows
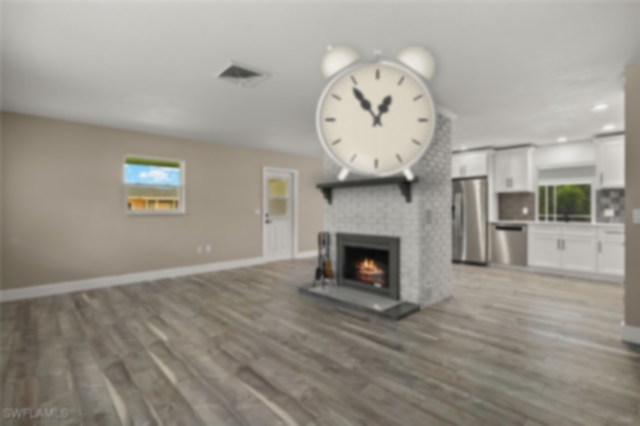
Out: 12:54
